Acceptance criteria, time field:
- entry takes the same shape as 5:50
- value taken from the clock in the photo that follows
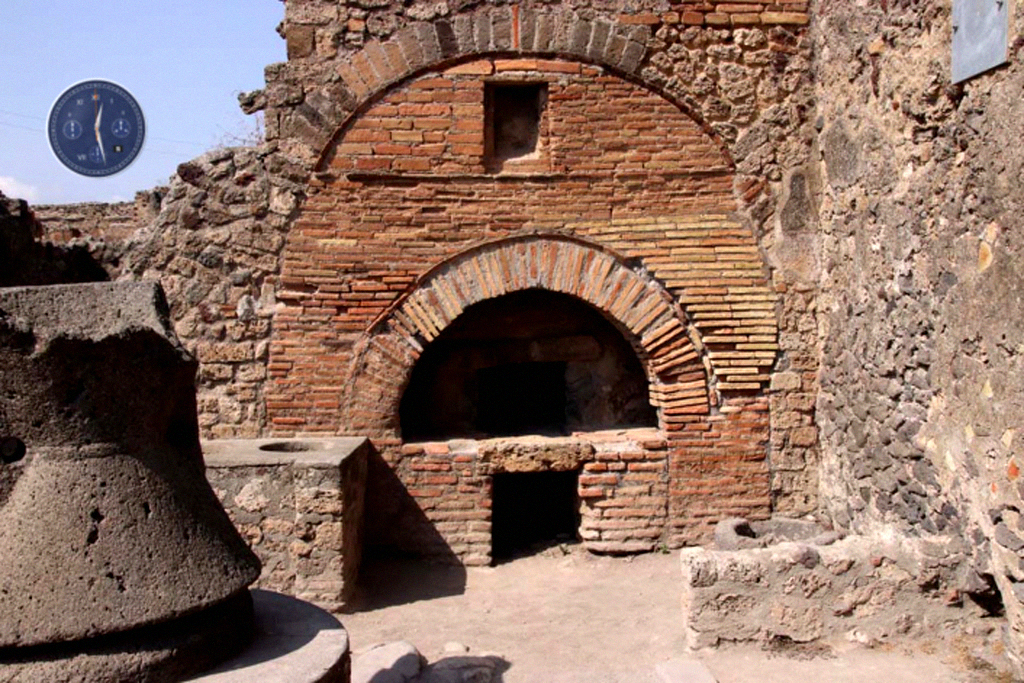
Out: 12:28
